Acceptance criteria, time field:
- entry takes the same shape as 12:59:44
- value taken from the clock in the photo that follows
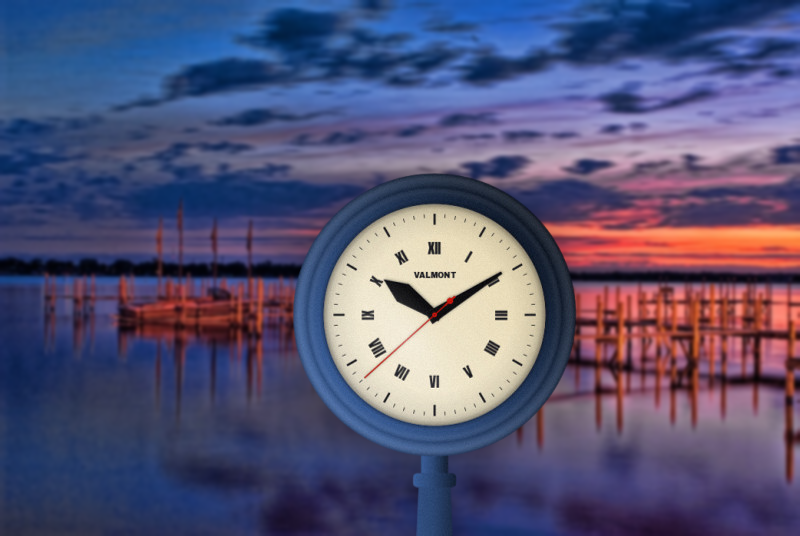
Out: 10:09:38
